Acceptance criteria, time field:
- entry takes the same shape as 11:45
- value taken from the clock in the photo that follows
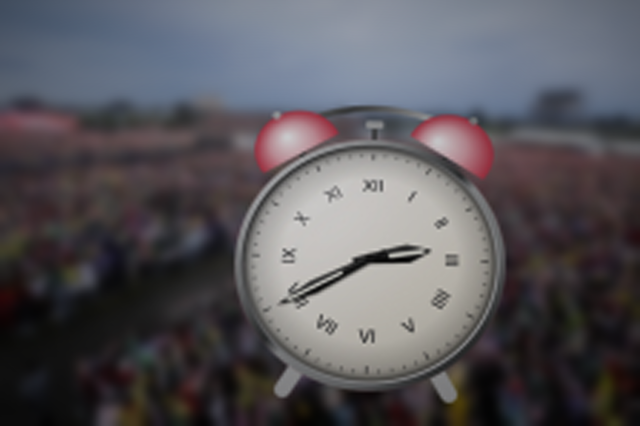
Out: 2:40
